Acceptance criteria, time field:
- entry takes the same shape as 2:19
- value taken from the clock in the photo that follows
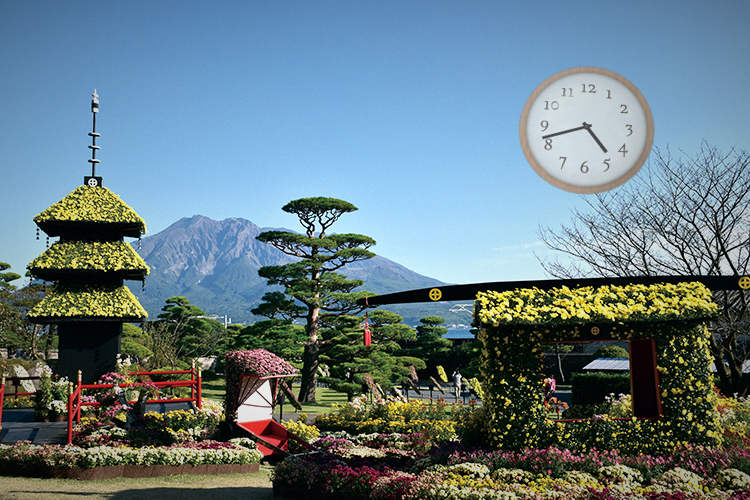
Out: 4:42
